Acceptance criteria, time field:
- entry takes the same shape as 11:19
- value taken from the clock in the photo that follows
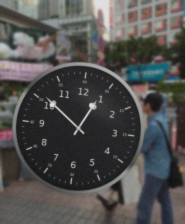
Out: 12:51
